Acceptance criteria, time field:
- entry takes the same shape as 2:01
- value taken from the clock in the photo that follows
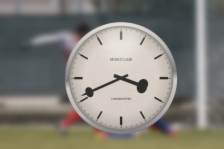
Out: 3:41
